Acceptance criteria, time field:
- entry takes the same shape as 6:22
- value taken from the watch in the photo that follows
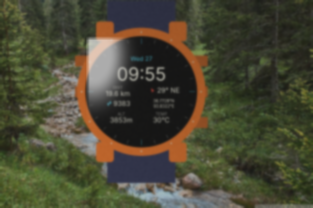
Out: 9:55
